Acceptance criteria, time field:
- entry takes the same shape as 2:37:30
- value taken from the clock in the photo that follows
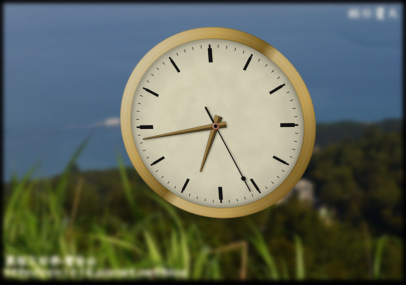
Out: 6:43:26
